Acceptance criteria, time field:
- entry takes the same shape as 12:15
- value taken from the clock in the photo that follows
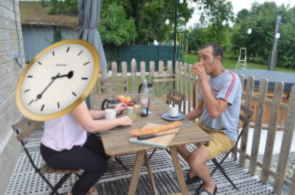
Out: 2:34
